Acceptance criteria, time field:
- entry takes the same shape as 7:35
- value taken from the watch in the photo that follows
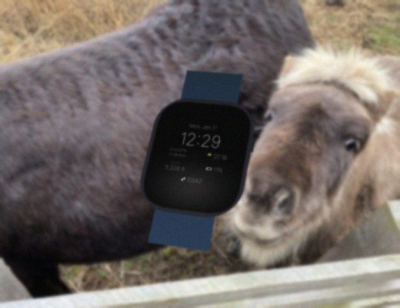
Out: 12:29
